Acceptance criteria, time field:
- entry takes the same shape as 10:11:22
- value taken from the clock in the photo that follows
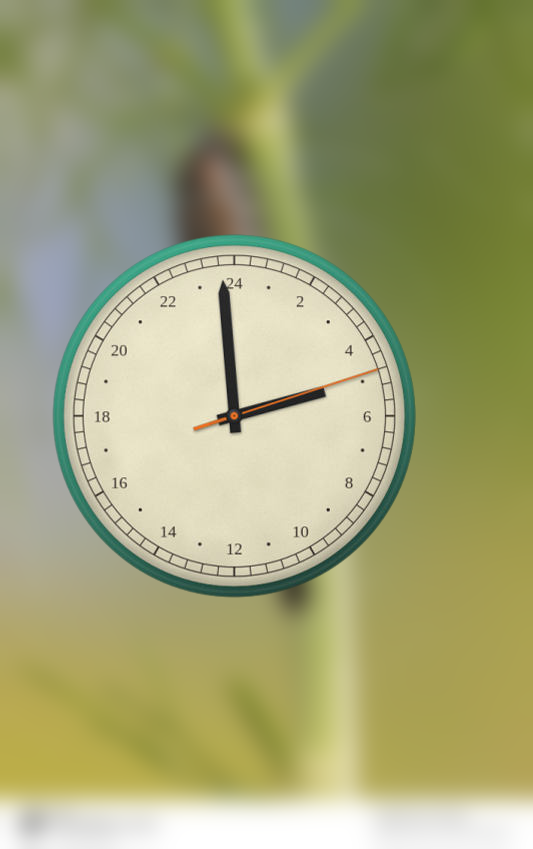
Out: 4:59:12
